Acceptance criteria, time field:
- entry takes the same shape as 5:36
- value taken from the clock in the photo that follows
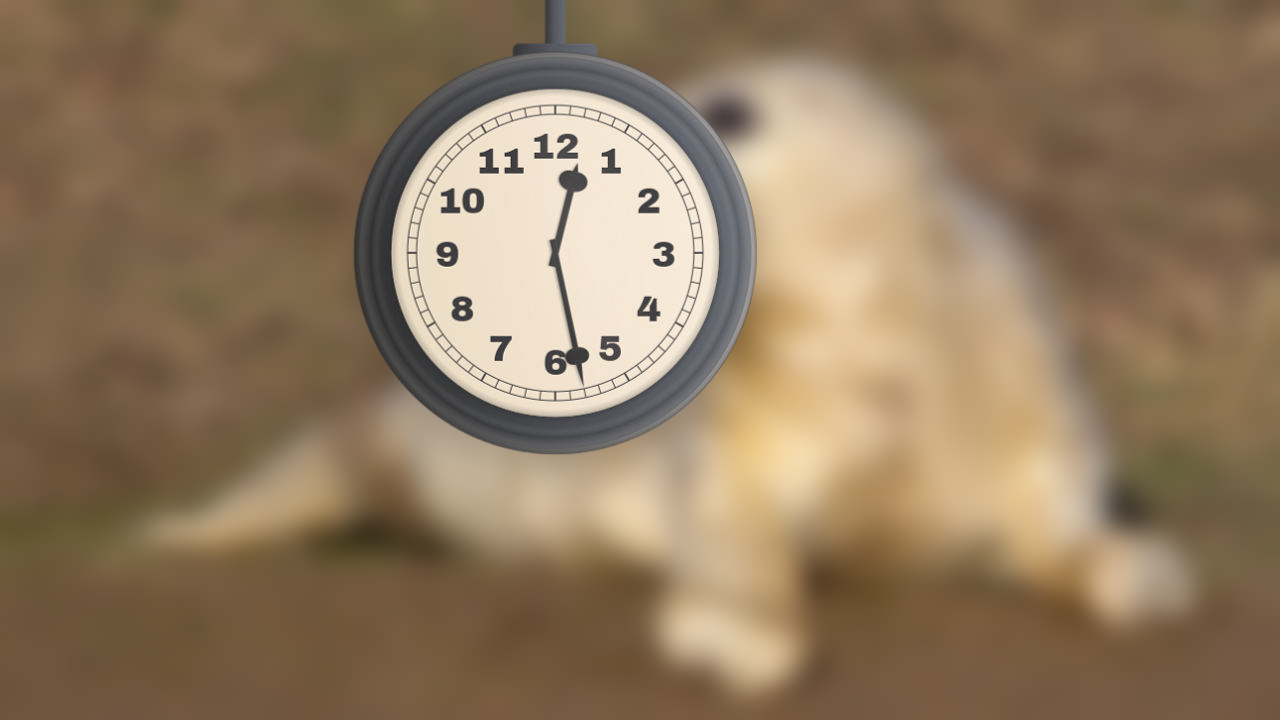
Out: 12:28
